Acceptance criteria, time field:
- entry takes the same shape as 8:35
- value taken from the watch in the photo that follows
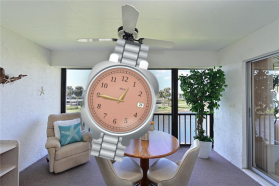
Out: 12:45
